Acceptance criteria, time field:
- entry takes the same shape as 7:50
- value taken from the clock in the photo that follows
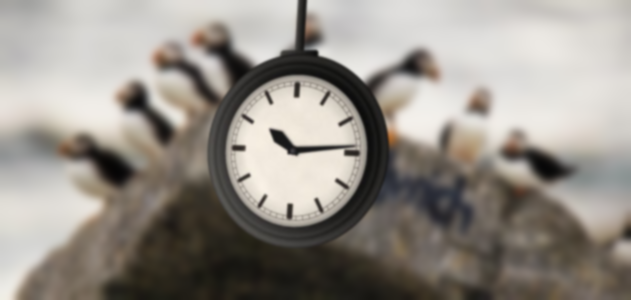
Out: 10:14
